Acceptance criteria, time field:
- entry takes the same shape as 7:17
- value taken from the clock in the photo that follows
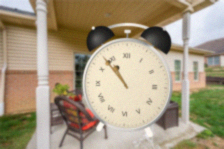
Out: 10:53
